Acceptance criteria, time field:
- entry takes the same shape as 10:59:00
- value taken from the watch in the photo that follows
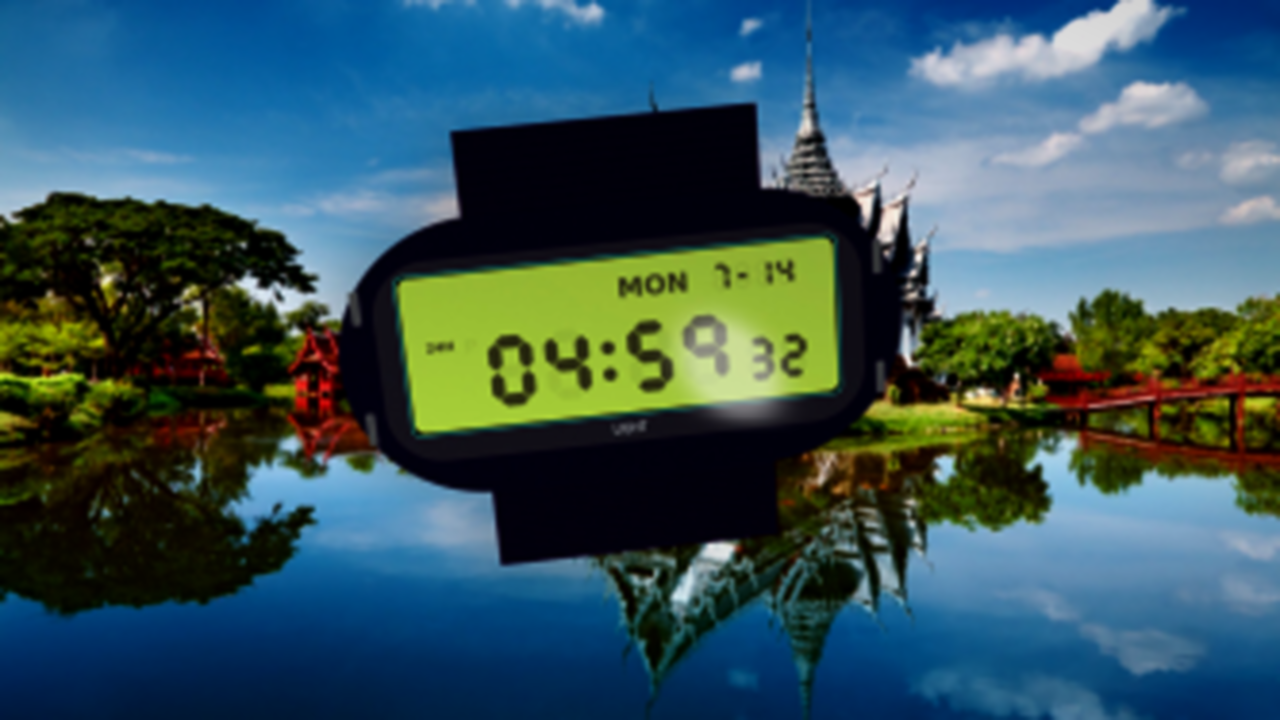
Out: 4:59:32
